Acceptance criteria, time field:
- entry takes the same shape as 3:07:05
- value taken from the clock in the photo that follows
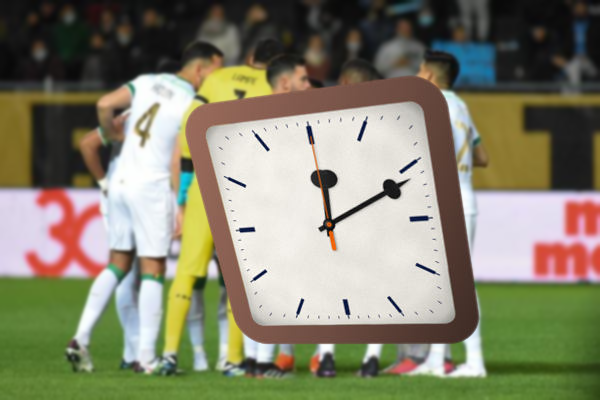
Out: 12:11:00
